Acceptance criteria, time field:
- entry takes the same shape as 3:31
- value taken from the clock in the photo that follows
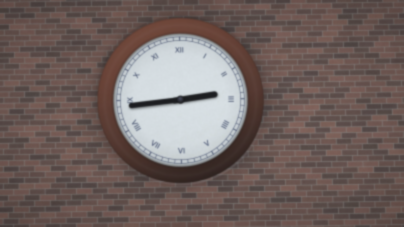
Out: 2:44
